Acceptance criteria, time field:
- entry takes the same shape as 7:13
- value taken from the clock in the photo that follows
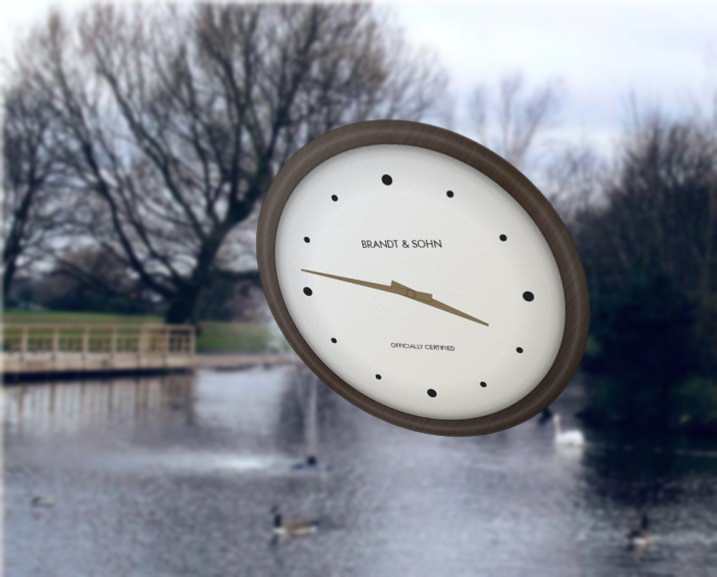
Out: 3:47
